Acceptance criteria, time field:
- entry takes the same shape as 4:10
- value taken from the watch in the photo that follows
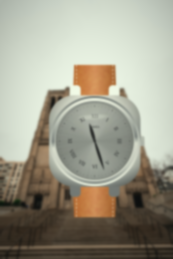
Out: 11:27
